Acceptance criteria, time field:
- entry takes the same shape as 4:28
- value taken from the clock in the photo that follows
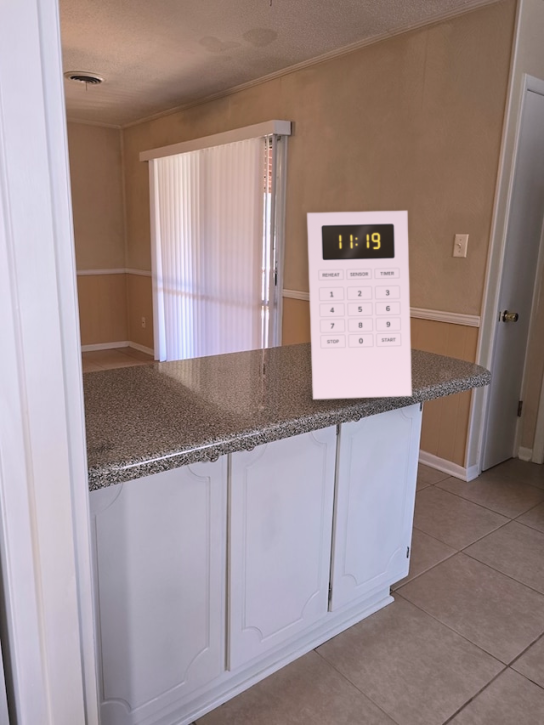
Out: 11:19
